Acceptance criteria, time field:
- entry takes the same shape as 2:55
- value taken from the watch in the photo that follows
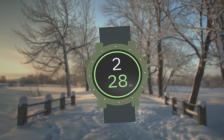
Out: 2:28
